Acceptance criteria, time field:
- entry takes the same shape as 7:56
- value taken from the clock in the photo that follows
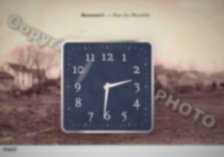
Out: 2:31
